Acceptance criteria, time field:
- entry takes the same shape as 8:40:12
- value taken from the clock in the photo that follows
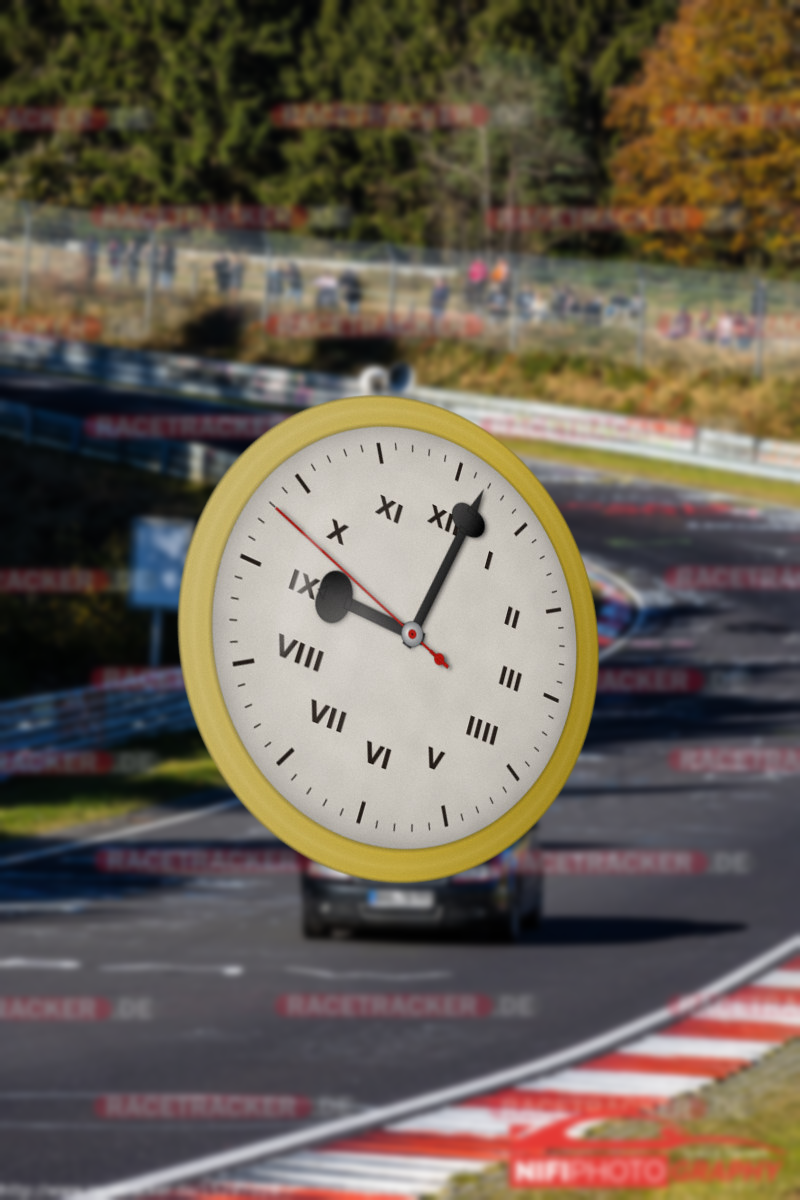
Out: 9:01:48
